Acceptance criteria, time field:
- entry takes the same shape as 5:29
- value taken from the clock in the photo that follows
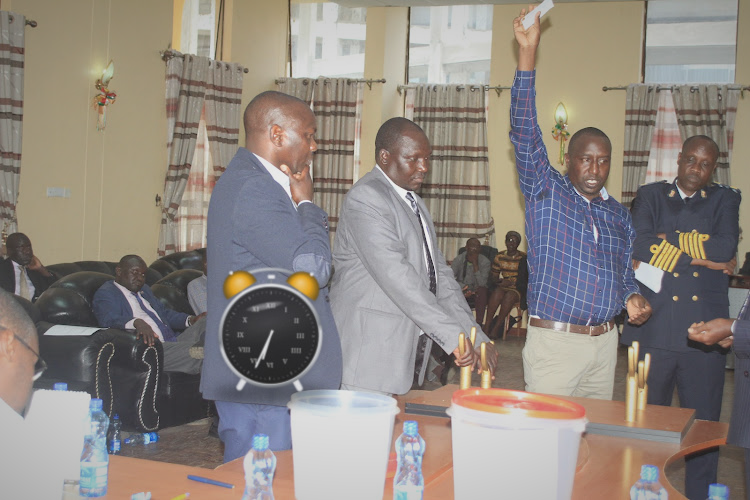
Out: 6:34
